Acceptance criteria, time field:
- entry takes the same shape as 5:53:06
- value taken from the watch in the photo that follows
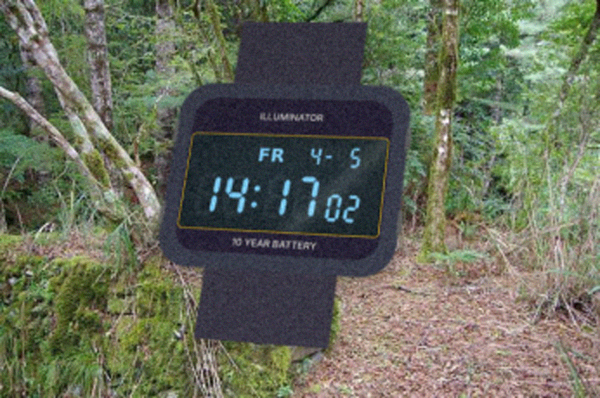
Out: 14:17:02
